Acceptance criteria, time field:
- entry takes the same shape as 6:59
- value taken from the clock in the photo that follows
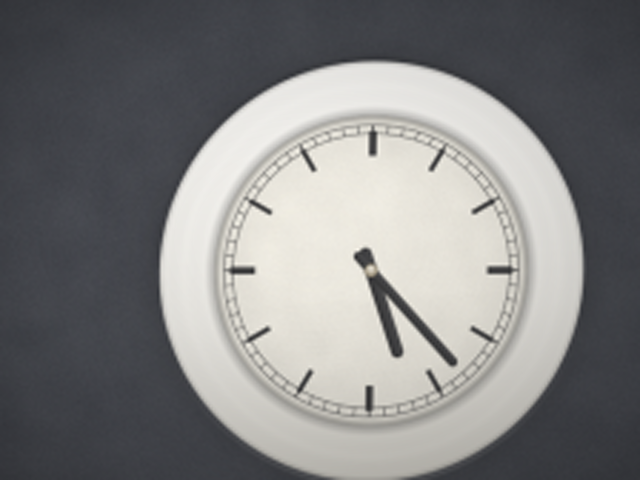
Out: 5:23
